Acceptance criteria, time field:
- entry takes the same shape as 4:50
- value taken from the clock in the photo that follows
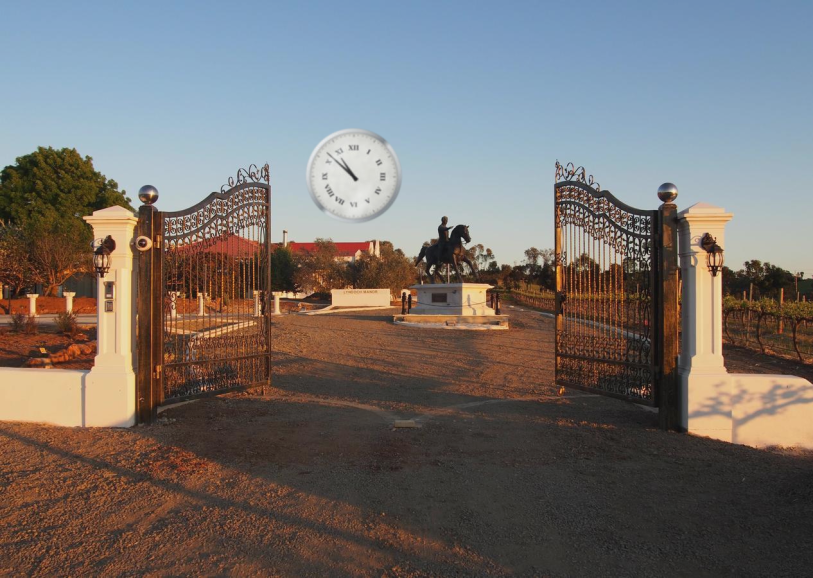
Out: 10:52
